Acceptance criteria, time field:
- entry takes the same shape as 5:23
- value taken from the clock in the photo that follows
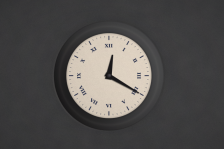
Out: 12:20
